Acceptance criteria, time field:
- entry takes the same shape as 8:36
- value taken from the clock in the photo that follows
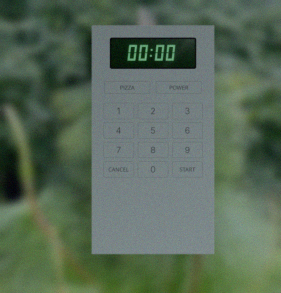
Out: 0:00
